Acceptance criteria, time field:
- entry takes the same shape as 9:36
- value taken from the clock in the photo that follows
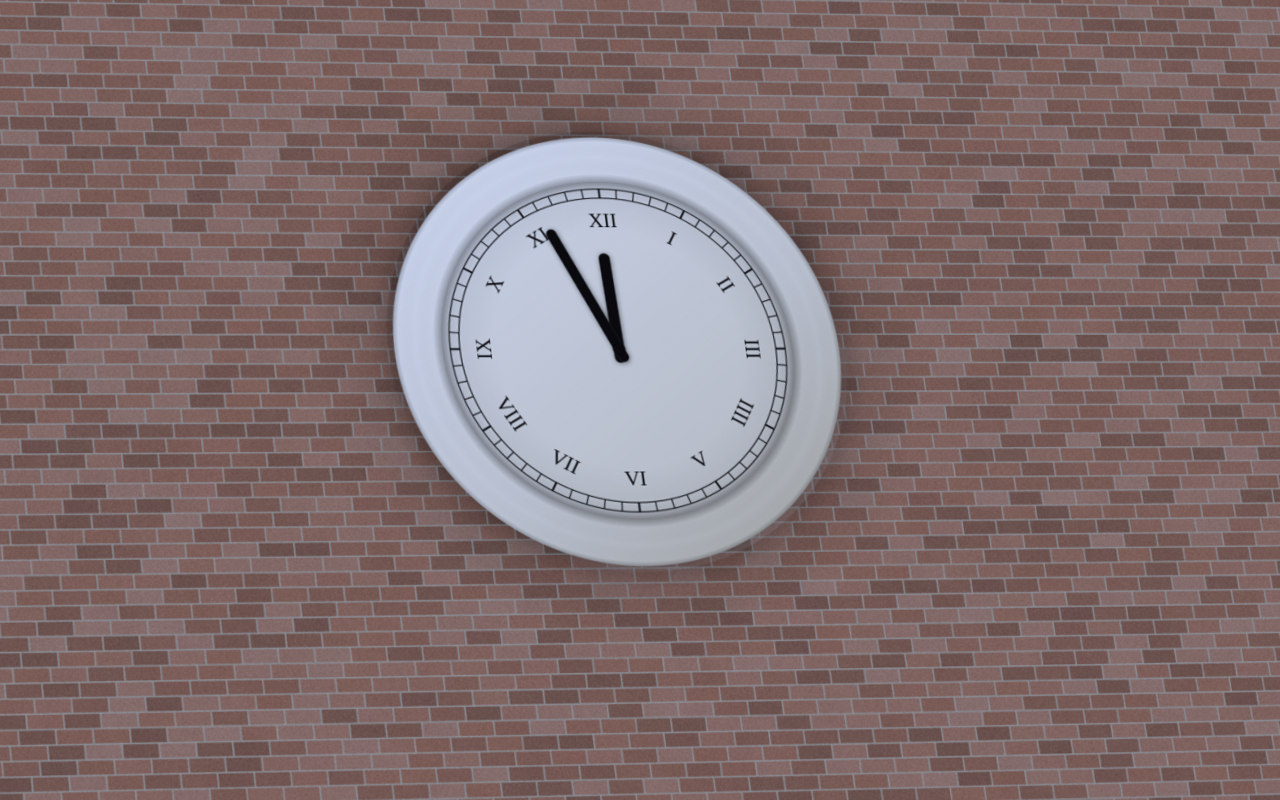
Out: 11:56
